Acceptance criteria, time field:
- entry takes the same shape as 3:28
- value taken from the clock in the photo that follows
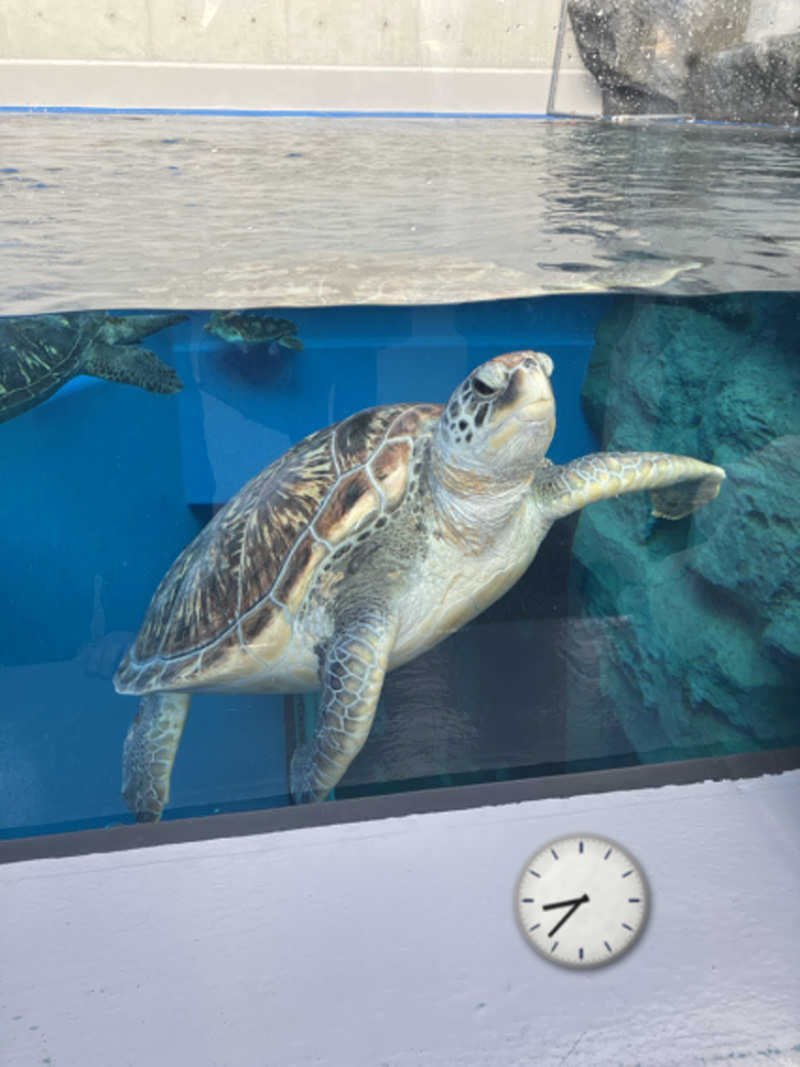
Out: 8:37
